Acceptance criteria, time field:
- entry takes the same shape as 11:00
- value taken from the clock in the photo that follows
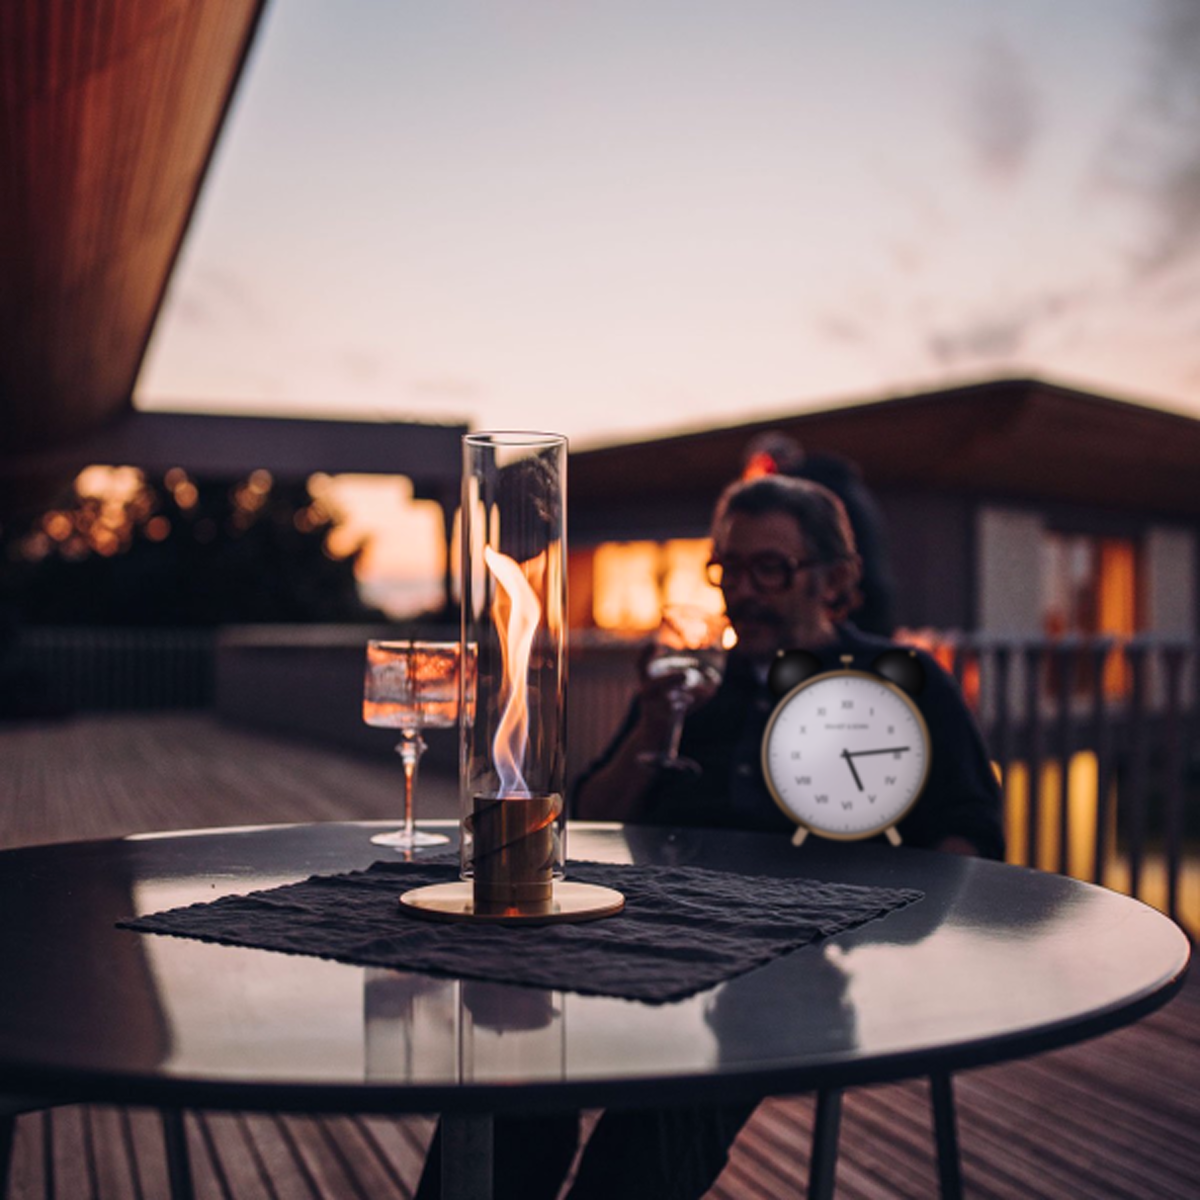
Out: 5:14
